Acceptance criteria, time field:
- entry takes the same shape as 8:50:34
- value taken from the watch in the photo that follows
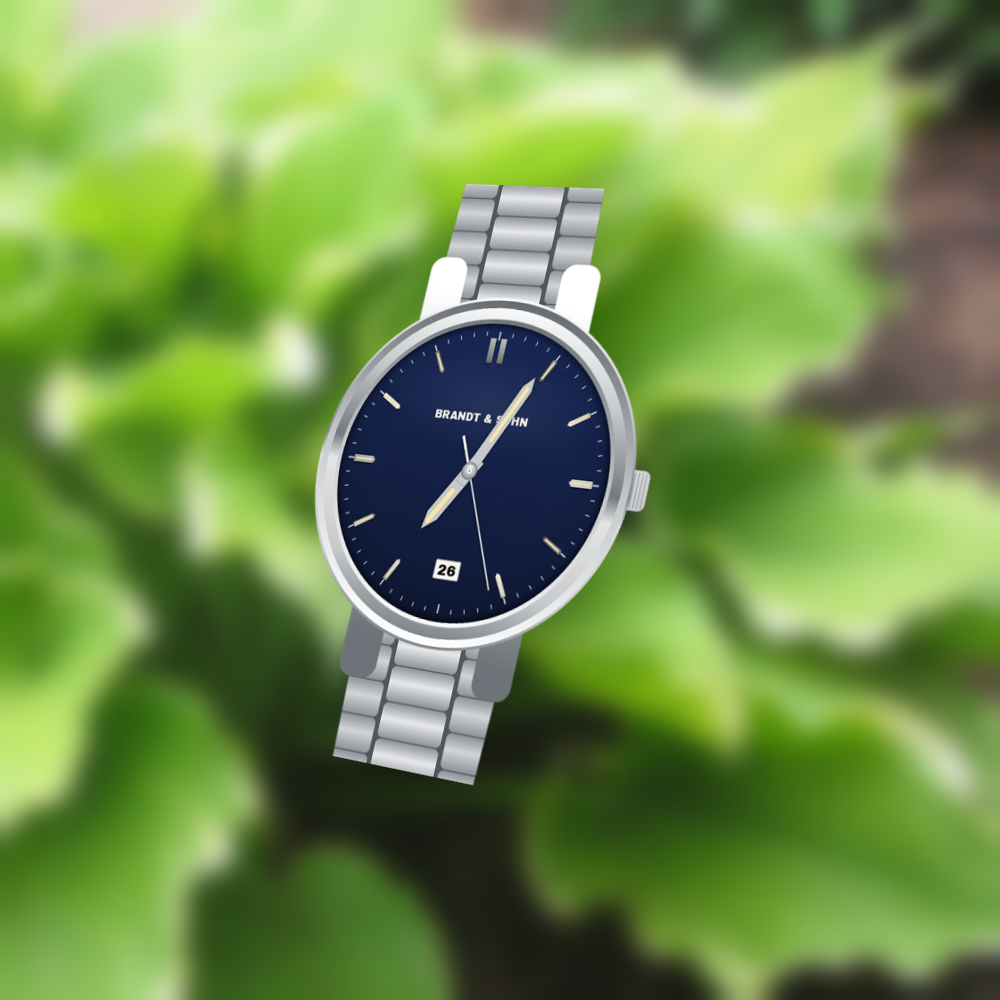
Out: 7:04:26
